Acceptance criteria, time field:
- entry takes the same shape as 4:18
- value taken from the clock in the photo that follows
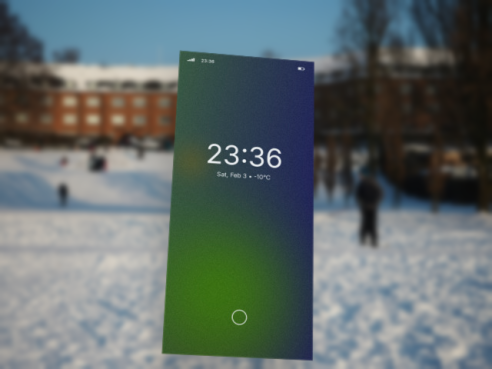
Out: 23:36
